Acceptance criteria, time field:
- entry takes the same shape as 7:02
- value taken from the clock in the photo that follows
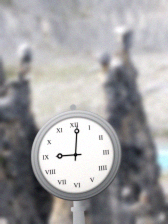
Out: 9:01
